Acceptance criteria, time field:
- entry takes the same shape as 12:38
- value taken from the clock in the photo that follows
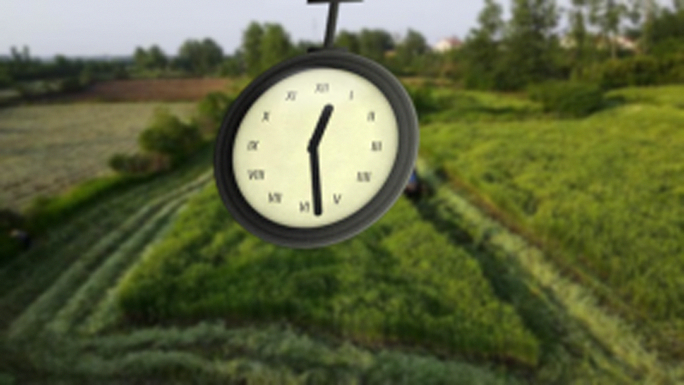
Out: 12:28
